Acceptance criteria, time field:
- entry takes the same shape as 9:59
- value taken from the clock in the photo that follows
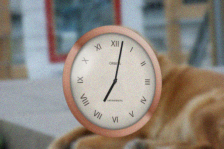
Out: 7:02
